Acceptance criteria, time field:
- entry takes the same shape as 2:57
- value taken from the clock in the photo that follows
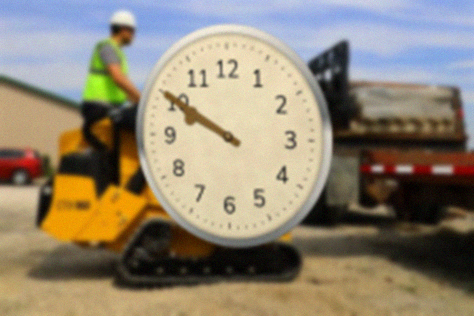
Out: 9:50
